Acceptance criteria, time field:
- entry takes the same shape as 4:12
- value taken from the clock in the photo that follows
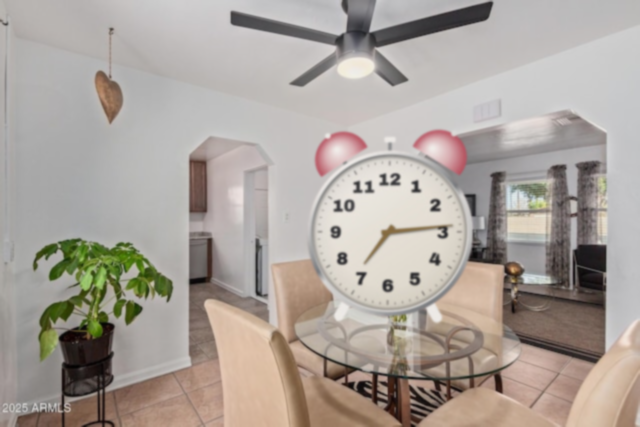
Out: 7:14
